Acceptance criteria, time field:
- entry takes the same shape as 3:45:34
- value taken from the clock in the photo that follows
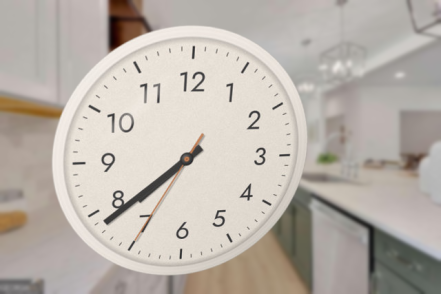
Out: 7:38:35
